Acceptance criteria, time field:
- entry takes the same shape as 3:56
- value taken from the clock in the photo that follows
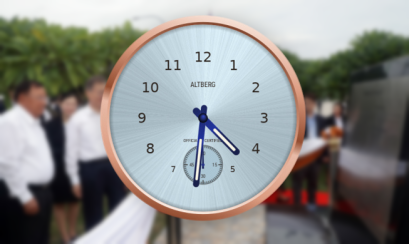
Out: 4:31
